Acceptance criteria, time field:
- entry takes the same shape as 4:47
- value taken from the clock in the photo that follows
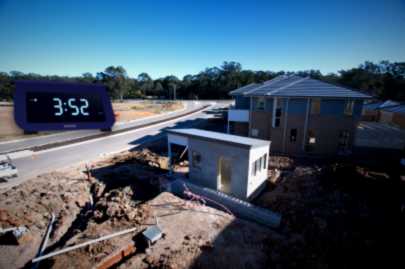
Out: 3:52
